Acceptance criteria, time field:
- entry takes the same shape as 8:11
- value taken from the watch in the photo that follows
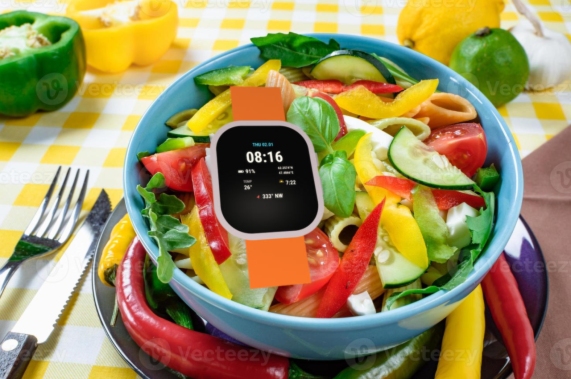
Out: 8:16
